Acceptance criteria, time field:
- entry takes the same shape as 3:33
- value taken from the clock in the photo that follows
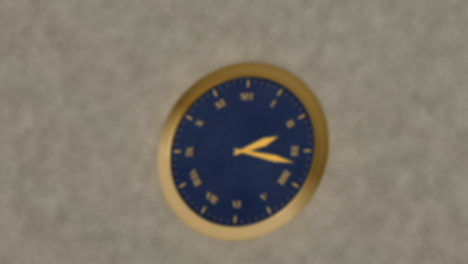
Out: 2:17
